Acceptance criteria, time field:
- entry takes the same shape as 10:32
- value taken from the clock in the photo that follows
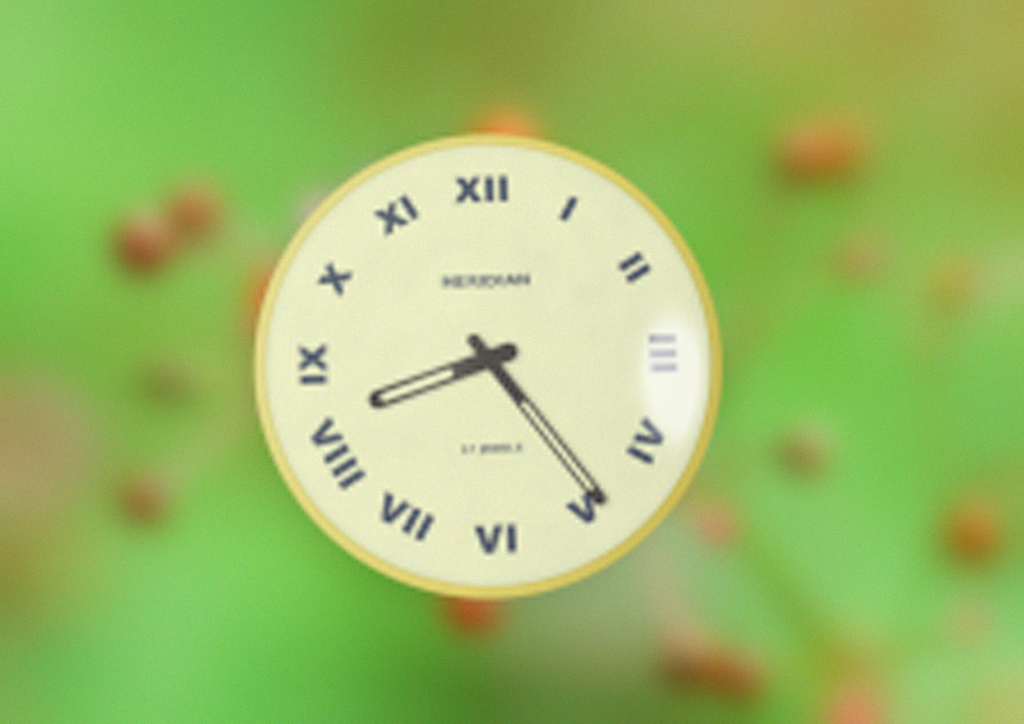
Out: 8:24
